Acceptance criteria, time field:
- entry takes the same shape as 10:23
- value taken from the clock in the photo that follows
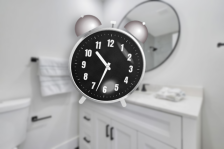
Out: 10:33
